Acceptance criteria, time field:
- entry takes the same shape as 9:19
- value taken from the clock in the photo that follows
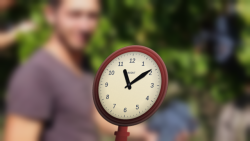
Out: 11:09
